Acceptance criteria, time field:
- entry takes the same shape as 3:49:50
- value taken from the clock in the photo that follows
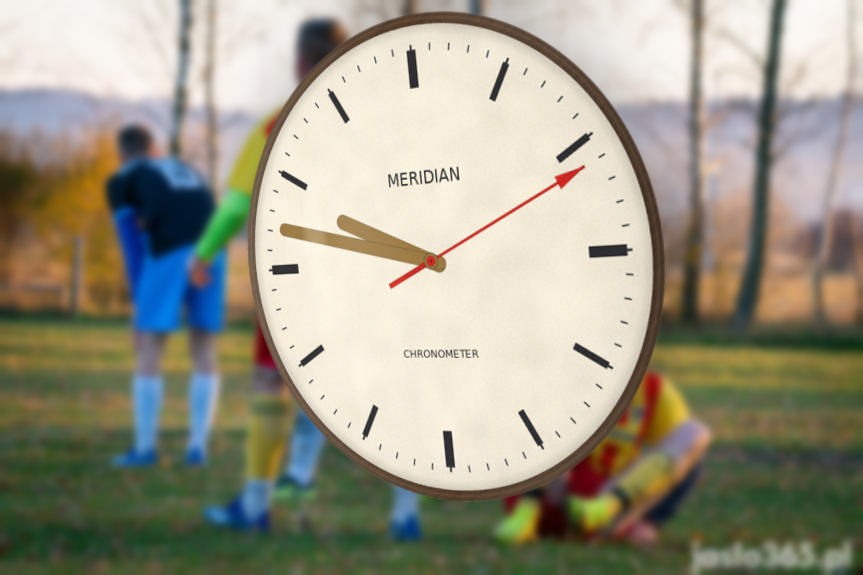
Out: 9:47:11
